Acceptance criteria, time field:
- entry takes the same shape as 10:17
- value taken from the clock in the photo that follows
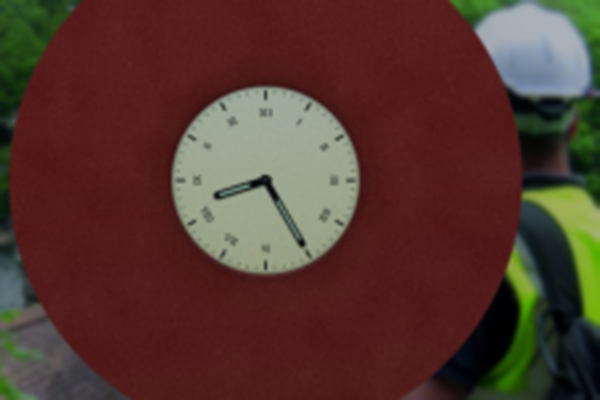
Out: 8:25
